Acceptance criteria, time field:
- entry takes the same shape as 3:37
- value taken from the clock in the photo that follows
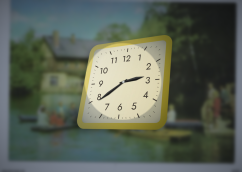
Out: 2:39
